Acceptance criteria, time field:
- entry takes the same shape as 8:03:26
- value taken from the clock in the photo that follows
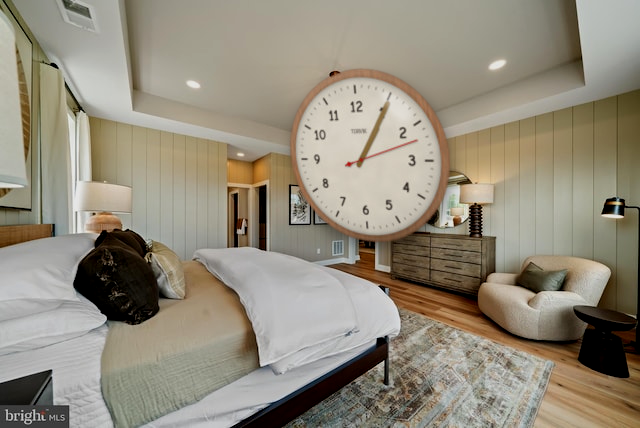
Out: 1:05:12
